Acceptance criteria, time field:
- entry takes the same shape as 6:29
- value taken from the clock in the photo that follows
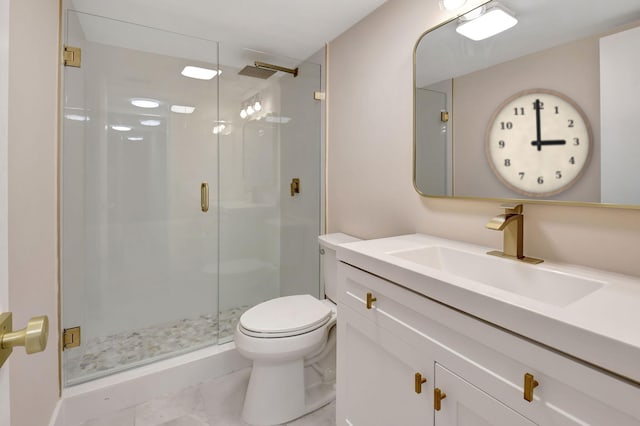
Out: 3:00
